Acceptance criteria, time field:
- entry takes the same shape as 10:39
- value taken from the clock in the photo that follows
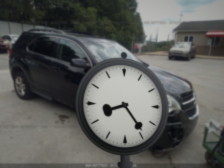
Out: 8:24
